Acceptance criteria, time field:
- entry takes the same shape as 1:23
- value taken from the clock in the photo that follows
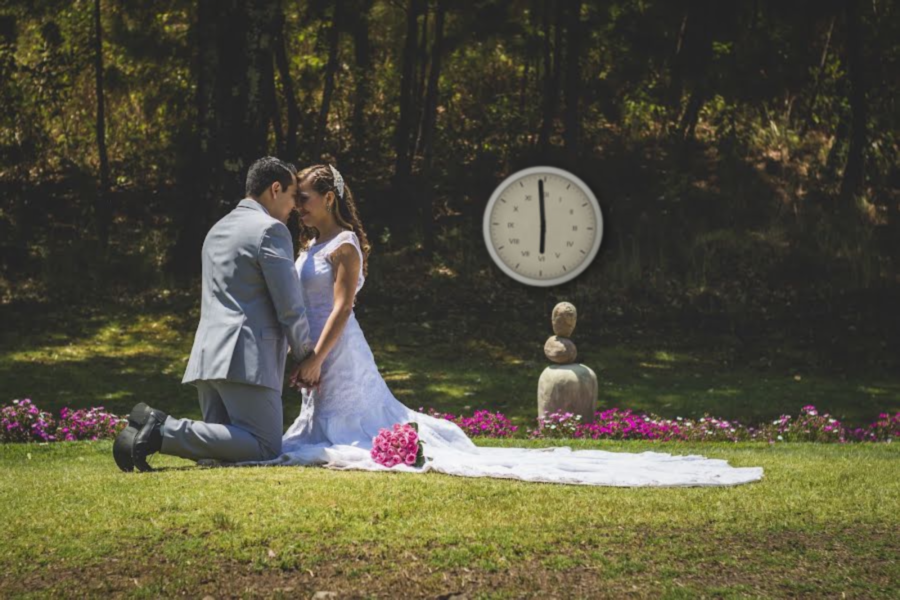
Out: 5:59
